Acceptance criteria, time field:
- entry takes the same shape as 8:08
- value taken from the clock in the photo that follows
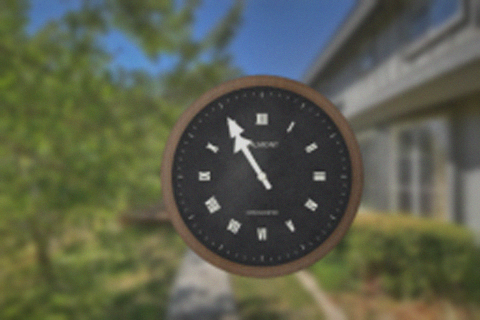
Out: 10:55
